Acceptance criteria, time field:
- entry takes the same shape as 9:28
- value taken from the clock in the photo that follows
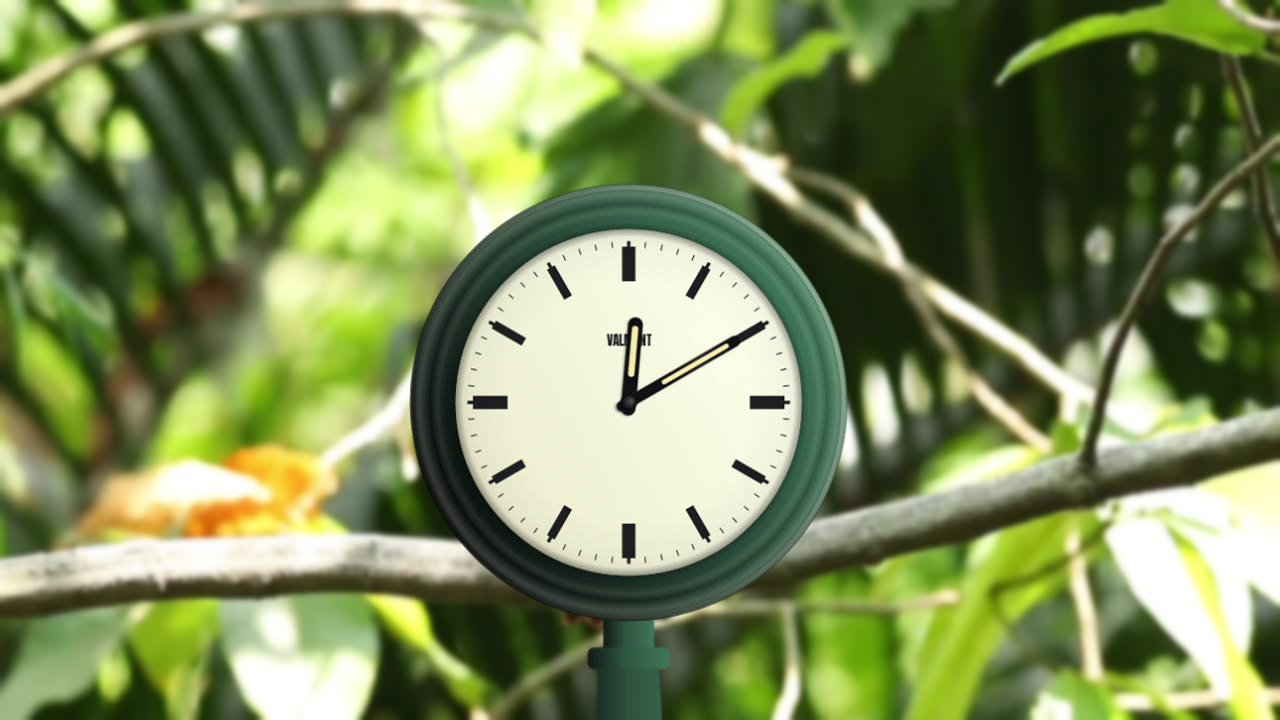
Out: 12:10
